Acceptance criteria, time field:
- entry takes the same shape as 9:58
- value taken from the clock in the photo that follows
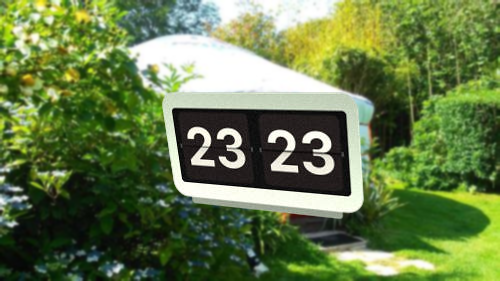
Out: 23:23
